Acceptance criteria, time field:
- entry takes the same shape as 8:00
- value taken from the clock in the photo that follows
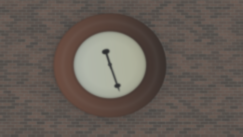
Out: 11:27
